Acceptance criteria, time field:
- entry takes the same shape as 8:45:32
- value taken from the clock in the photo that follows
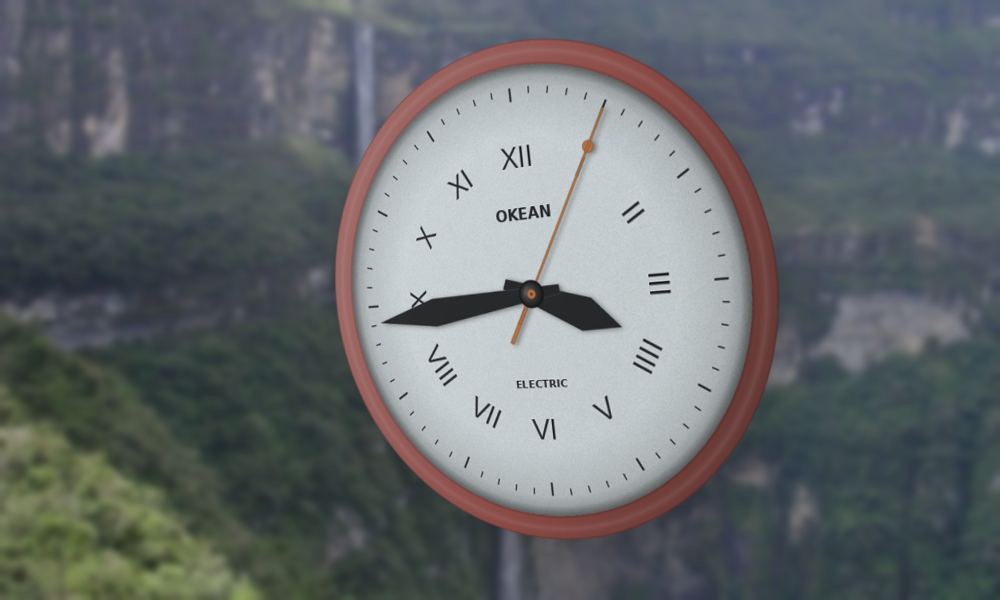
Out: 3:44:05
